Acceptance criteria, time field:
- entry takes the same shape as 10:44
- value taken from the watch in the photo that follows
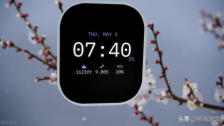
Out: 7:40
